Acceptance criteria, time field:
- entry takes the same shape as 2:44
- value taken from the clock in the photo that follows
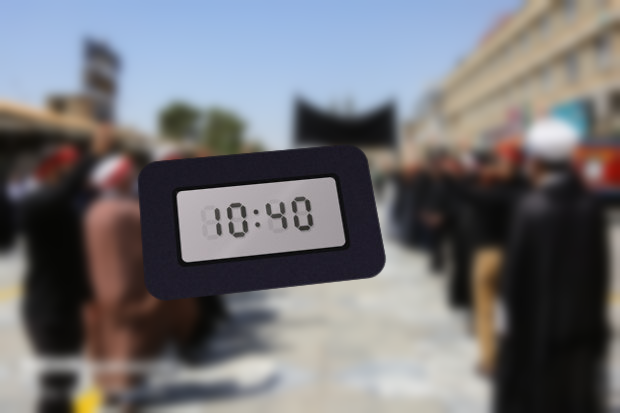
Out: 10:40
